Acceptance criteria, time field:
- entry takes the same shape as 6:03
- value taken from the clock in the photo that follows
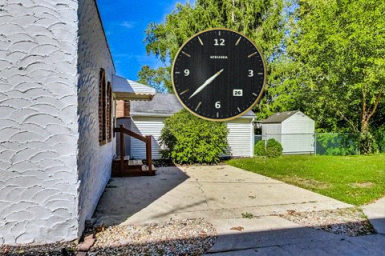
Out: 7:38
